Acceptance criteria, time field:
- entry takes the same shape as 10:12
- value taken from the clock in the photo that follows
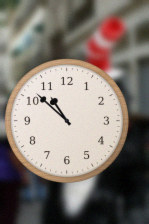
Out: 10:52
